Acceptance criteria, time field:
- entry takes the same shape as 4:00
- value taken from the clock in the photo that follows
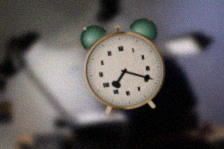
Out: 7:19
